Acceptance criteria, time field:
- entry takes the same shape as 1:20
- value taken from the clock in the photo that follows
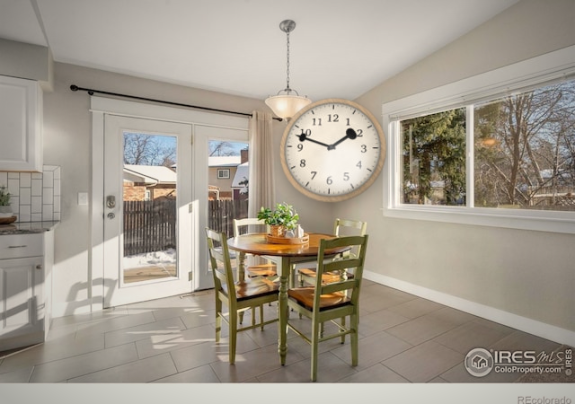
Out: 1:48
